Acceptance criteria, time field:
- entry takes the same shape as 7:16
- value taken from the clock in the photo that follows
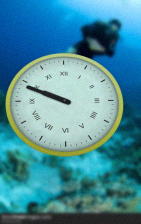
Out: 9:49
